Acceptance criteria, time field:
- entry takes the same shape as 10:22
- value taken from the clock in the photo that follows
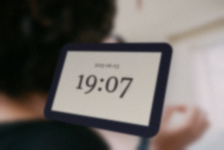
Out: 19:07
